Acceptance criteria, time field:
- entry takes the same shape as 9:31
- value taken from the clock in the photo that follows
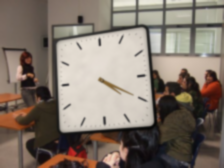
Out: 4:20
